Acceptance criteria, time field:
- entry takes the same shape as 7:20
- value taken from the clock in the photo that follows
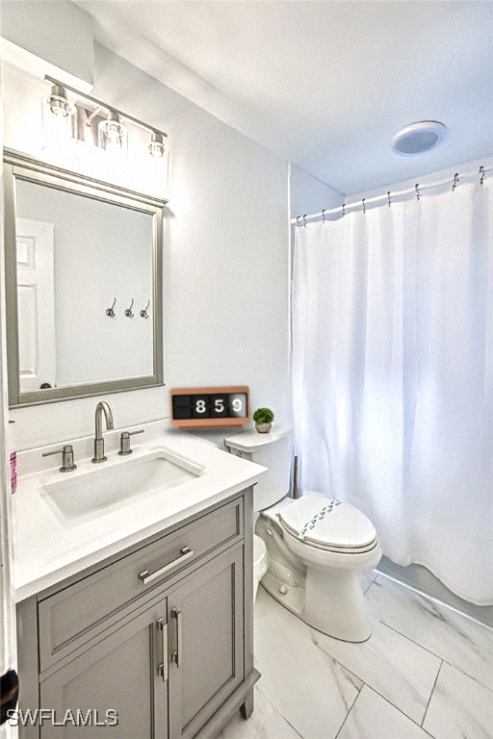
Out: 8:59
